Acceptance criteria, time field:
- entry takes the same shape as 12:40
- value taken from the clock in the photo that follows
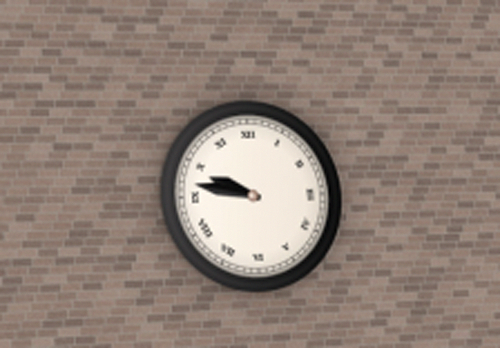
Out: 9:47
